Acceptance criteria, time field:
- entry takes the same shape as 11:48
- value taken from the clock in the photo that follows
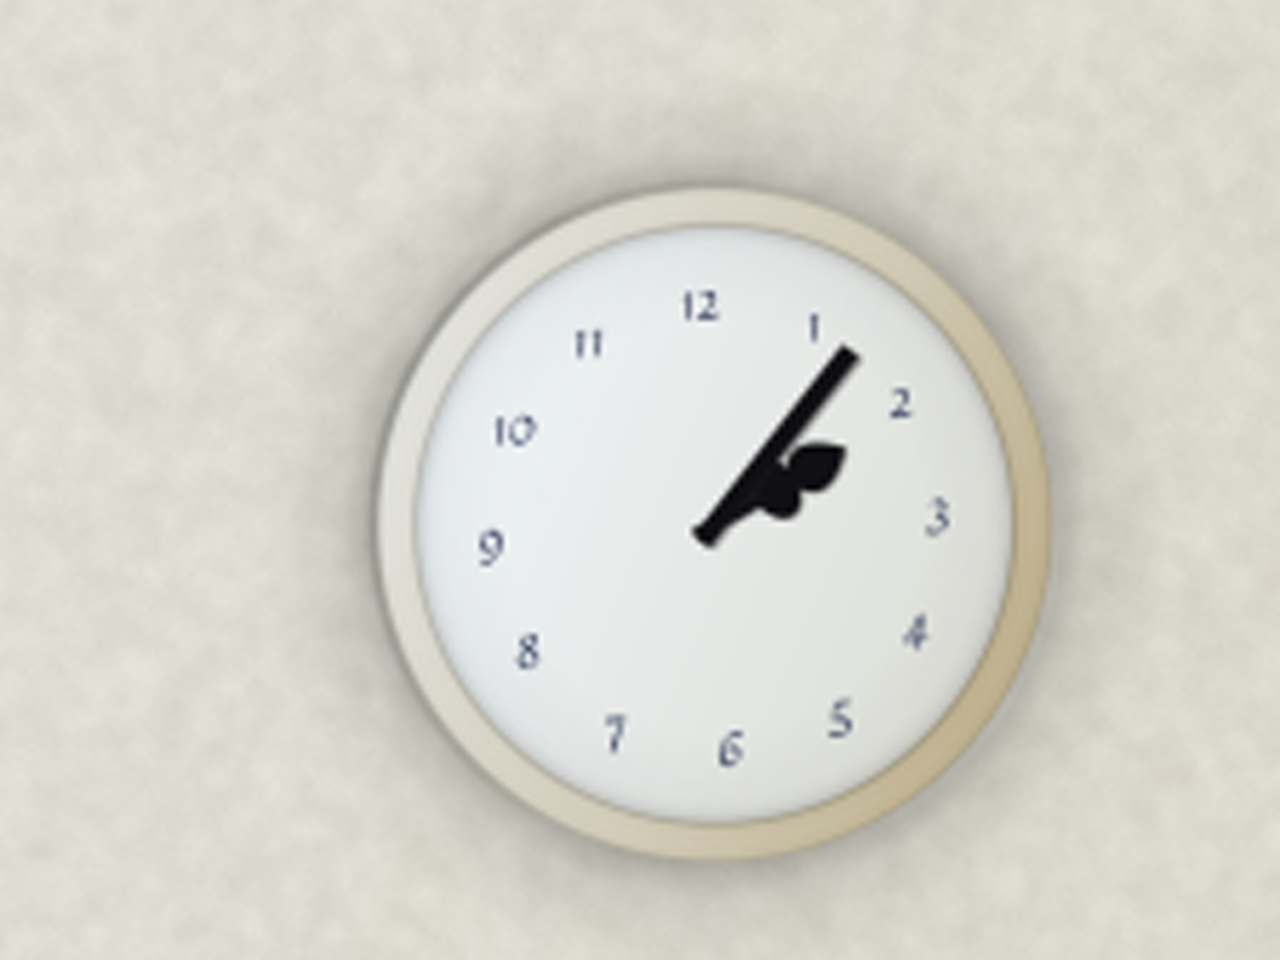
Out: 2:07
